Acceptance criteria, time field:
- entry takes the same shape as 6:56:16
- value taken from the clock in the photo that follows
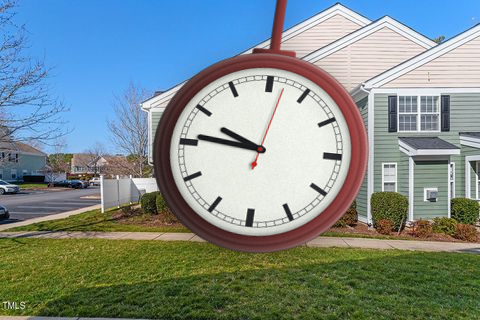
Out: 9:46:02
